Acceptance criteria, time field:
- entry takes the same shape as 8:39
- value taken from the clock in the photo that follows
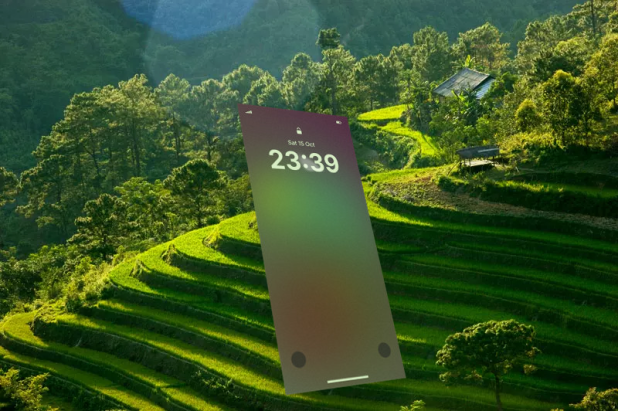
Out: 23:39
